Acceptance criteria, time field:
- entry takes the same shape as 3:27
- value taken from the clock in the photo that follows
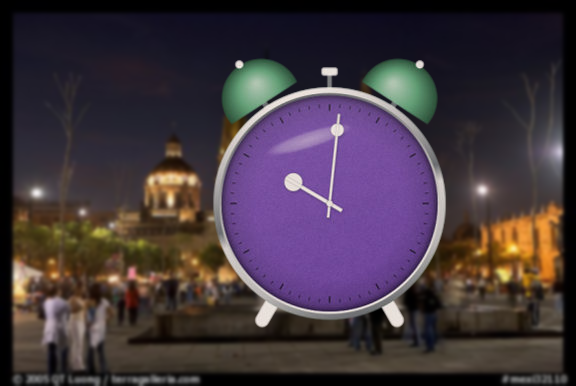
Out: 10:01
